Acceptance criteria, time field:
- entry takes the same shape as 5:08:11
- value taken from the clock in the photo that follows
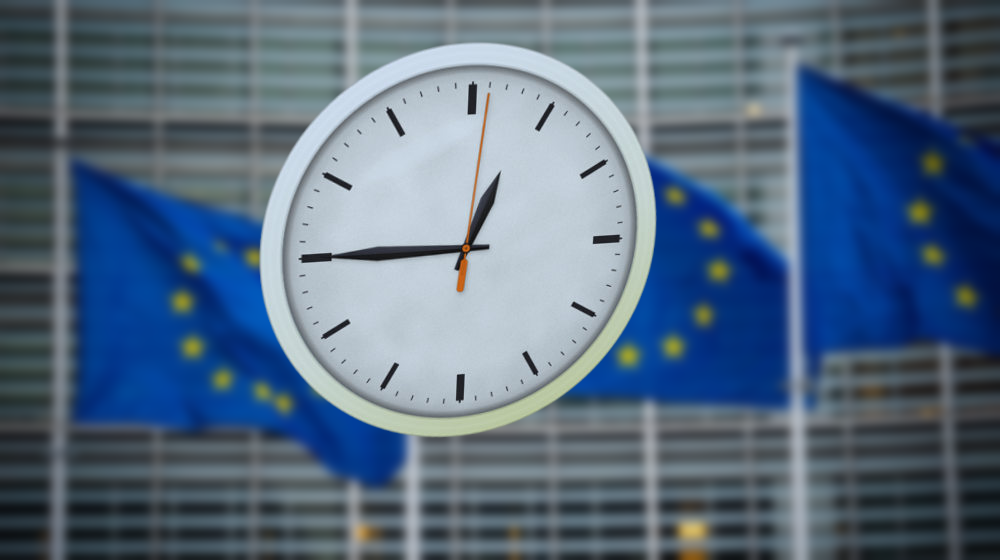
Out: 12:45:01
